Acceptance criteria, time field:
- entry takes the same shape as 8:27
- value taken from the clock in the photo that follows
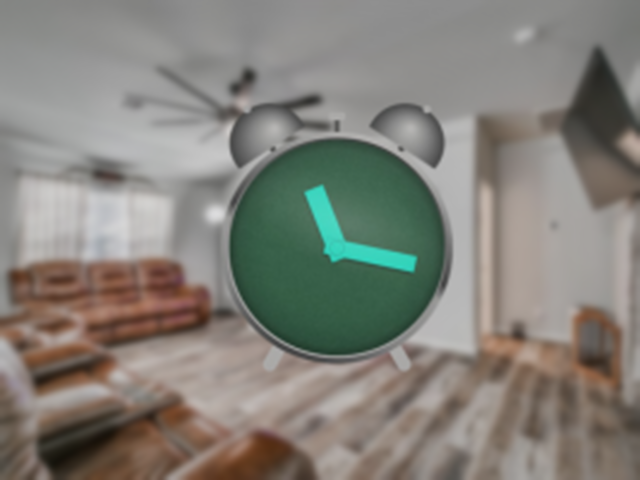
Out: 11:17
